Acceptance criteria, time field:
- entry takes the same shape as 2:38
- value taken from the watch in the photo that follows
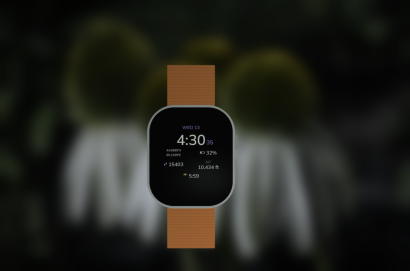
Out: 4:30
